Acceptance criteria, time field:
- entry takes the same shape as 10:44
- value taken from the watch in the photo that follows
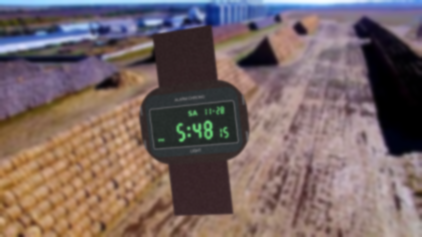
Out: 5:48
